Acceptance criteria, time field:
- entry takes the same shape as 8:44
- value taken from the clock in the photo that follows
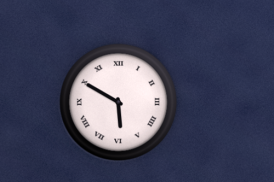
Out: 5:50
